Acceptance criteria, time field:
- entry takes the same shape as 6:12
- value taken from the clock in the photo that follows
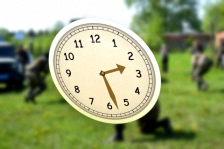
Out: 2:28
